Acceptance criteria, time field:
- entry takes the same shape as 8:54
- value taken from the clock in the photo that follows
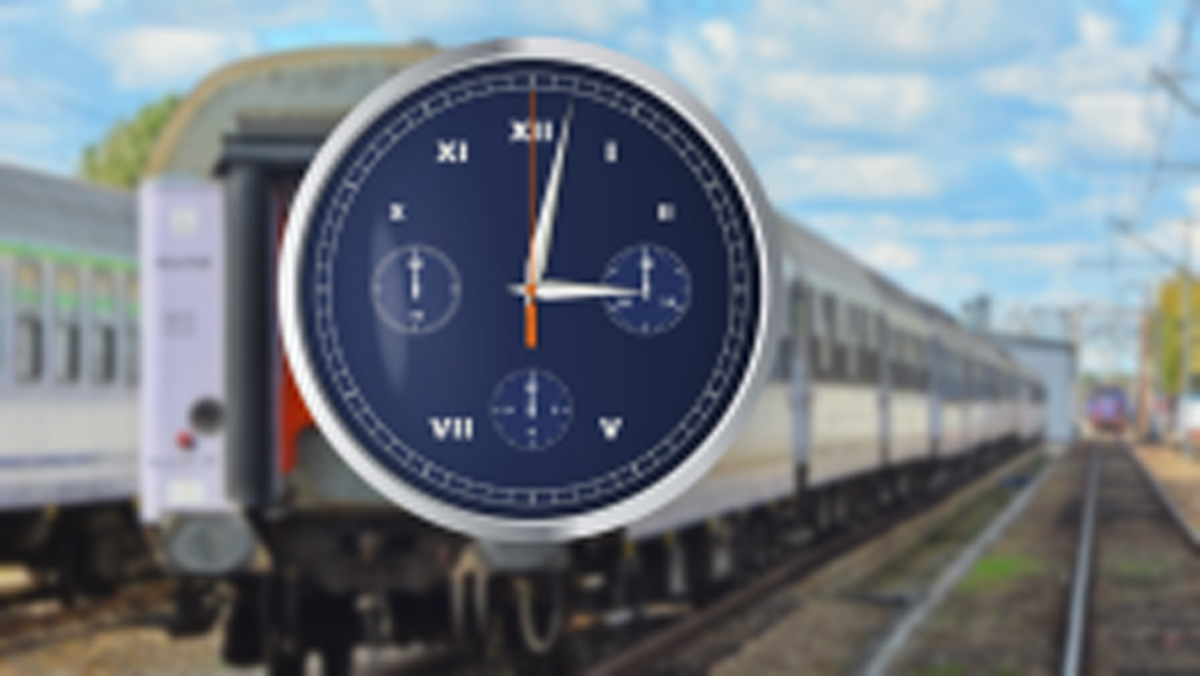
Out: 3:02
